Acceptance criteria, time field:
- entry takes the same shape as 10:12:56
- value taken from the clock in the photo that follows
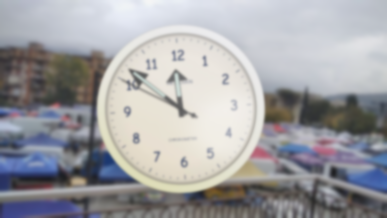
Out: 11:51:50
